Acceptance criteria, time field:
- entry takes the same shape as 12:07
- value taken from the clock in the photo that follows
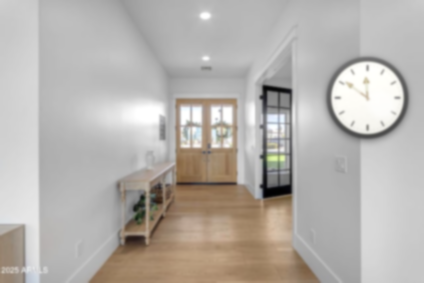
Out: 11:51
